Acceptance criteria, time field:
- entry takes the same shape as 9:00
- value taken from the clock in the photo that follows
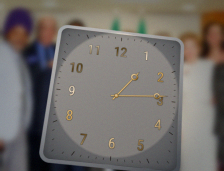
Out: 1:14
